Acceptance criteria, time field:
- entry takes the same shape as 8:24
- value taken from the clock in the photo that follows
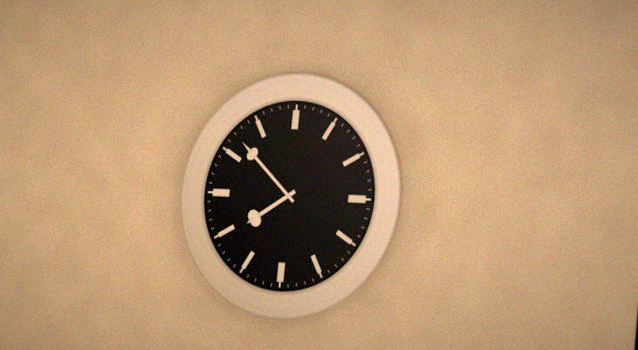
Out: 7:52
